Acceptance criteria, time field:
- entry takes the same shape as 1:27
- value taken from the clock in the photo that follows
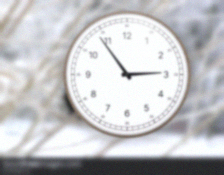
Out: 2:54
